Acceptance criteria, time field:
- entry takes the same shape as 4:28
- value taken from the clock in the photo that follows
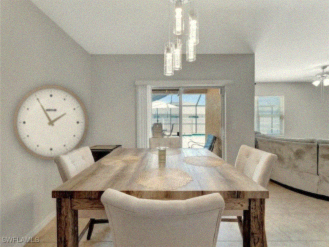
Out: 1:55
